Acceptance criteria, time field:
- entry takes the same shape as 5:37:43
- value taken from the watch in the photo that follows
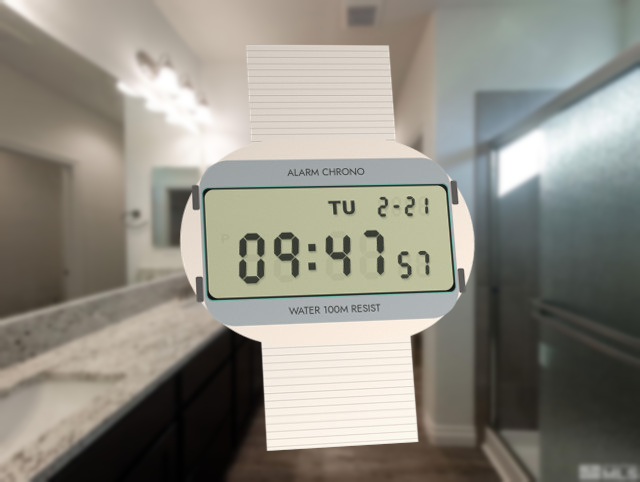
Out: 9:47:57
